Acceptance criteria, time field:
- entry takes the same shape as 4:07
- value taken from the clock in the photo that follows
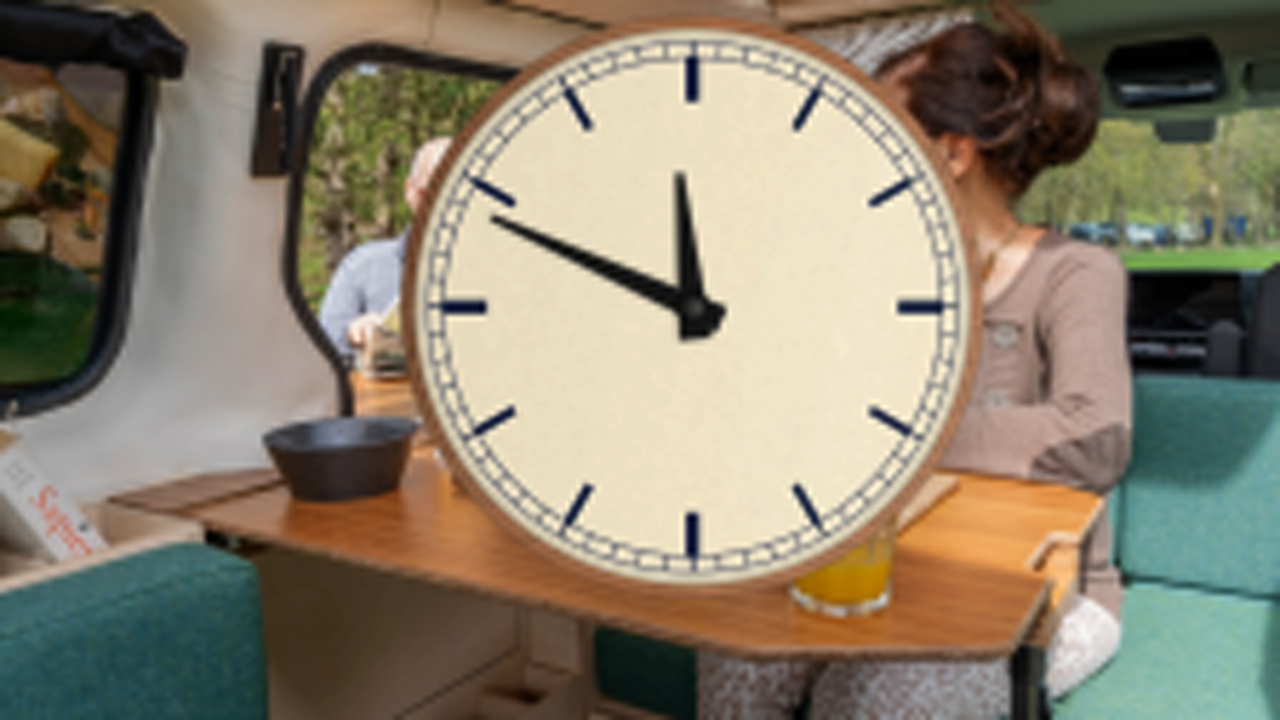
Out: 11:49
